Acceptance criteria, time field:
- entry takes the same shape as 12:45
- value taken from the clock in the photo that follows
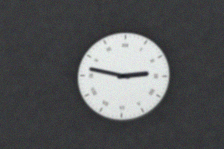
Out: 2:47
